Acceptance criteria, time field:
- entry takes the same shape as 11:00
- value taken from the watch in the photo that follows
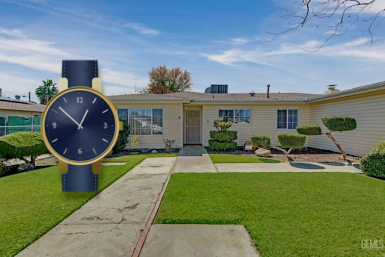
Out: 12:52
